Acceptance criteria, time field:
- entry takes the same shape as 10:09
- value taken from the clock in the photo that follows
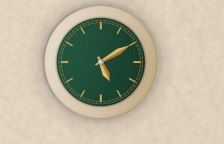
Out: 5:10
